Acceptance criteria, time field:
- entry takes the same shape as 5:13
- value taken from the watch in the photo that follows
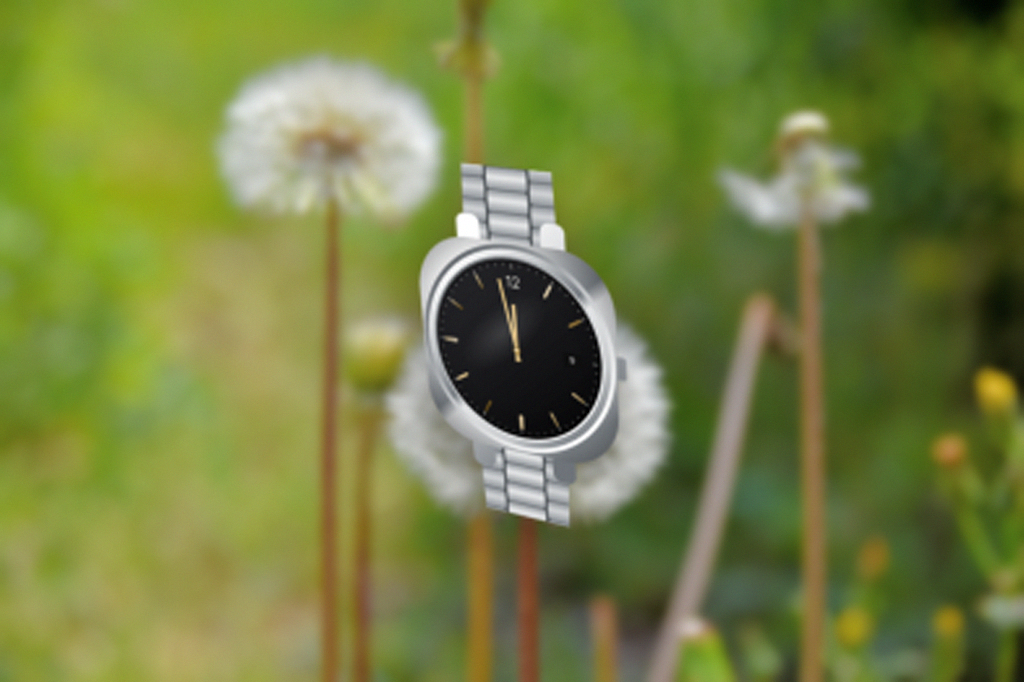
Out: 11:58
